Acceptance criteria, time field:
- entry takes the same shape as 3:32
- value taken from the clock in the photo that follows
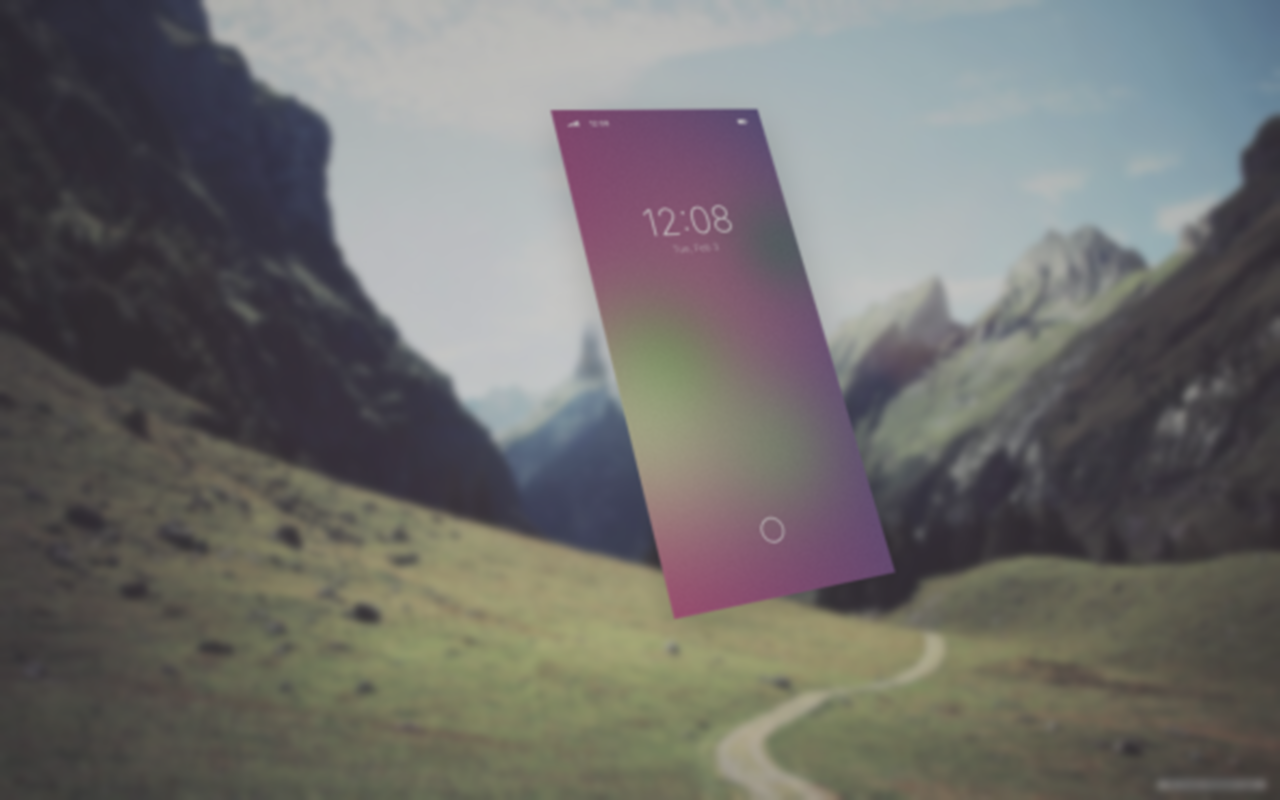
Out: 12:08
